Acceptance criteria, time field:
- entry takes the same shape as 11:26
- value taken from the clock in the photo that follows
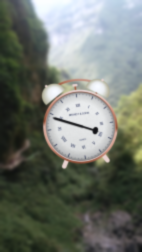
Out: 3:49
